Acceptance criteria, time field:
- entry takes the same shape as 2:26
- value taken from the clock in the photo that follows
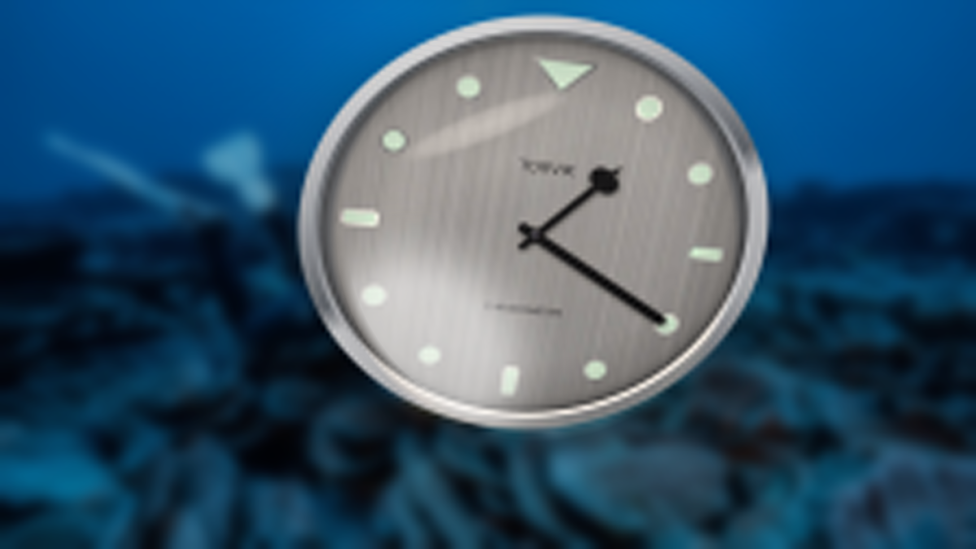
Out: 1:20
